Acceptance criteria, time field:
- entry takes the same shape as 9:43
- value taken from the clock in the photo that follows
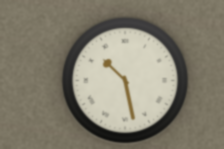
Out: 10:28
